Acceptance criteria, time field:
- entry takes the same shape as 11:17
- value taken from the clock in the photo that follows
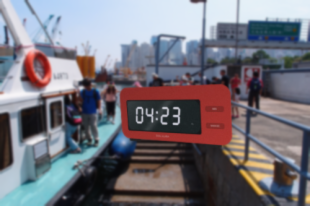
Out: 4:23
